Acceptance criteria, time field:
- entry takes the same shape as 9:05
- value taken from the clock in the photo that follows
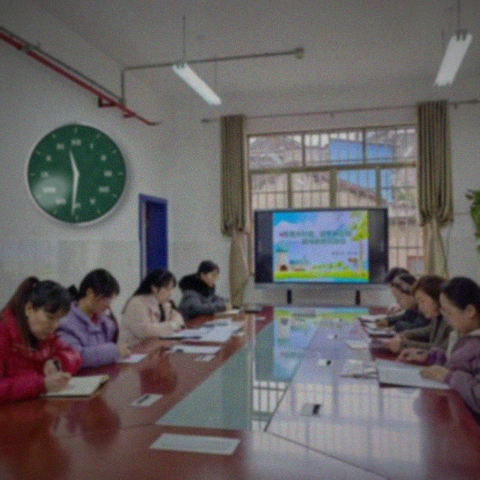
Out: 11:31
